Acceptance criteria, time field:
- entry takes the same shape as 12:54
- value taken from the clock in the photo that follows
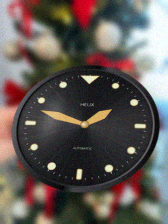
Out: 1:48
